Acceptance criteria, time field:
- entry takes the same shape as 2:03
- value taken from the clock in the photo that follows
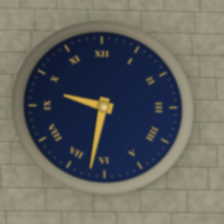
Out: 9:32
